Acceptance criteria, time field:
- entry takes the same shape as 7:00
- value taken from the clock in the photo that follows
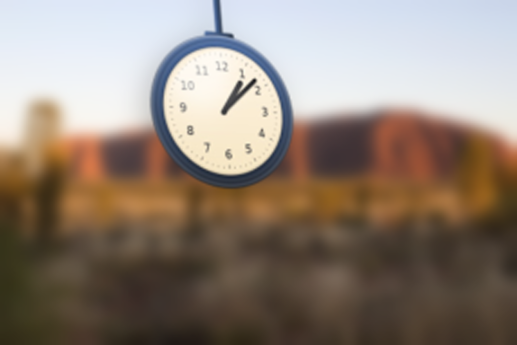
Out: 1:08
